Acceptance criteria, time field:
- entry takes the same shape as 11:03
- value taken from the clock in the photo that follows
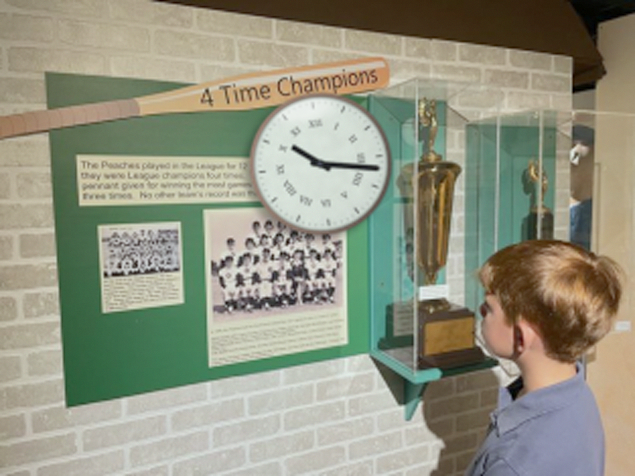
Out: 10:17
